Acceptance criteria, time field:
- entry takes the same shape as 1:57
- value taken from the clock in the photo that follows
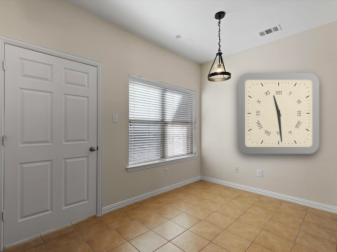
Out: 11:29
